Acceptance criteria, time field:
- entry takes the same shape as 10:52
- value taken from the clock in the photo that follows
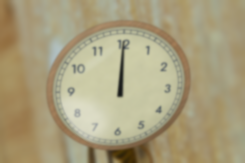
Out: 12:00
